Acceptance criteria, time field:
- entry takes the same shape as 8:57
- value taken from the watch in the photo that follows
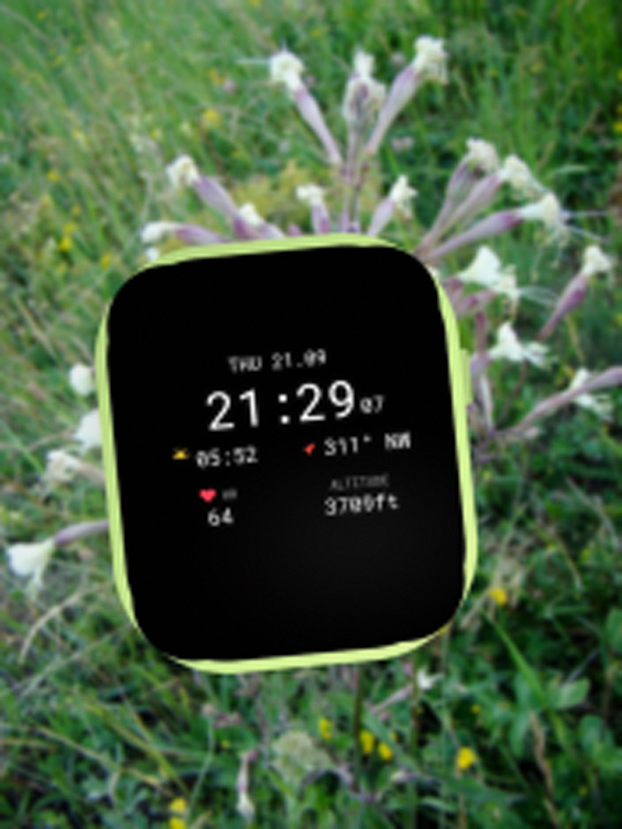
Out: 21:29
